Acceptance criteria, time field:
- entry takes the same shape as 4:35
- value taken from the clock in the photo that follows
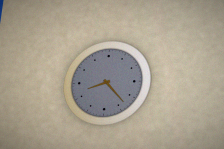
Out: 8:23
